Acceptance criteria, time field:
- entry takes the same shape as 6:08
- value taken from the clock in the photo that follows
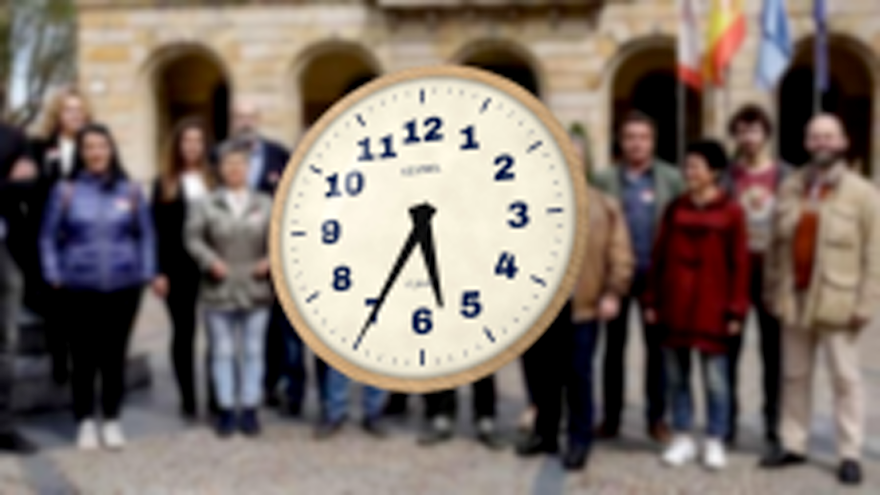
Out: 5:35
